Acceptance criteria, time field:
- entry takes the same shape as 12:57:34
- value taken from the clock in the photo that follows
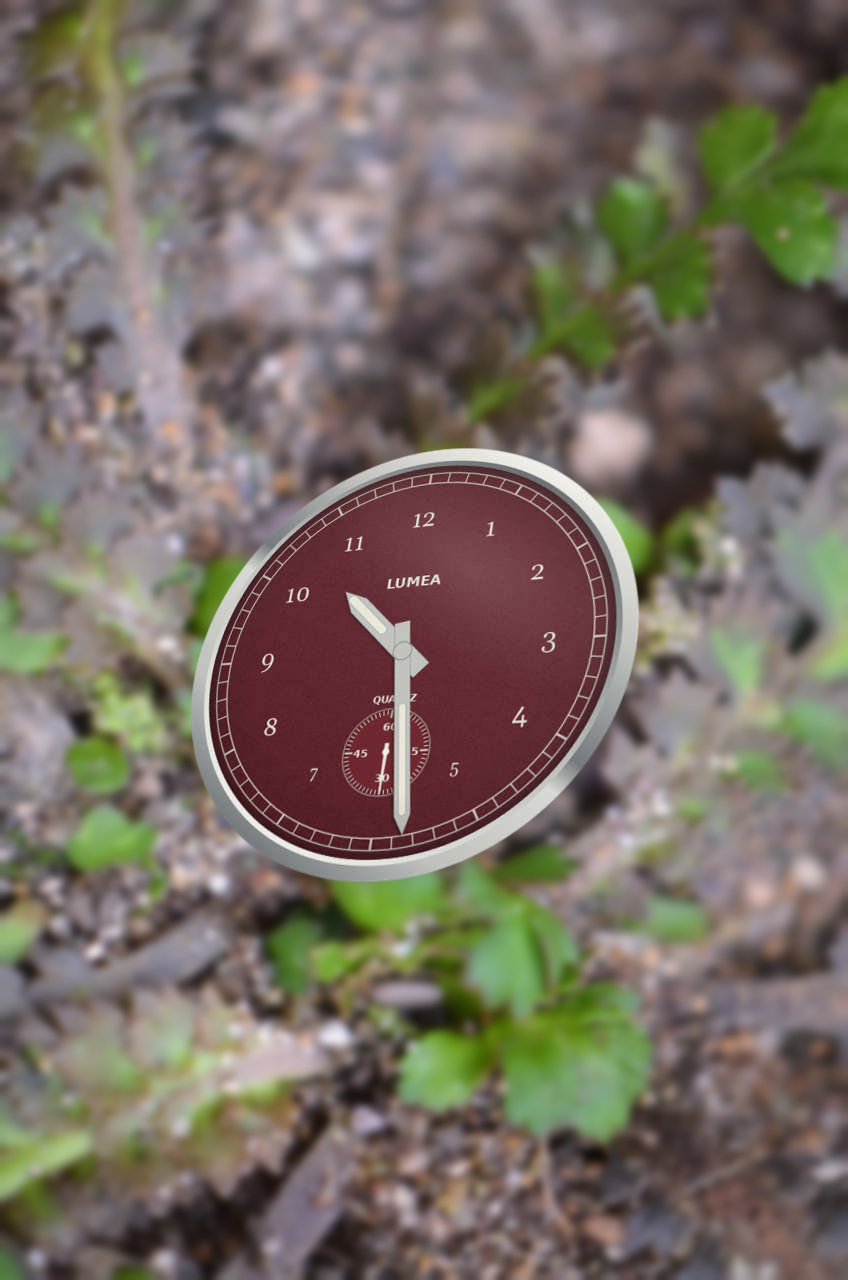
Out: 10:28:30
